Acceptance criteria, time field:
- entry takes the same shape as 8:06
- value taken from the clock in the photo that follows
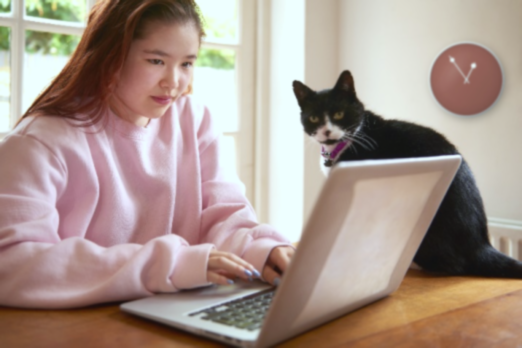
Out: 12:54
